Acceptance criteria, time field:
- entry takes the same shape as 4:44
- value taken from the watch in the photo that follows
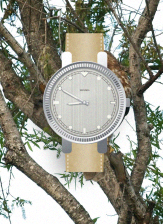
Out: 8:50
